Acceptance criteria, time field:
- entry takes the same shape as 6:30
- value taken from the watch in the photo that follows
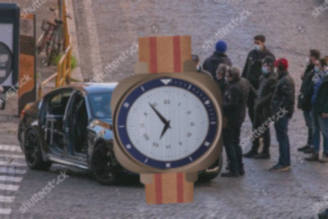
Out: 6:54
